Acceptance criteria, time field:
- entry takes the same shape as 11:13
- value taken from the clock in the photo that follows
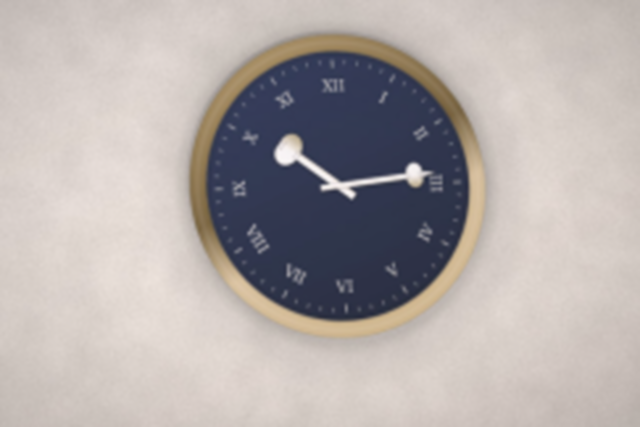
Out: 10:14
